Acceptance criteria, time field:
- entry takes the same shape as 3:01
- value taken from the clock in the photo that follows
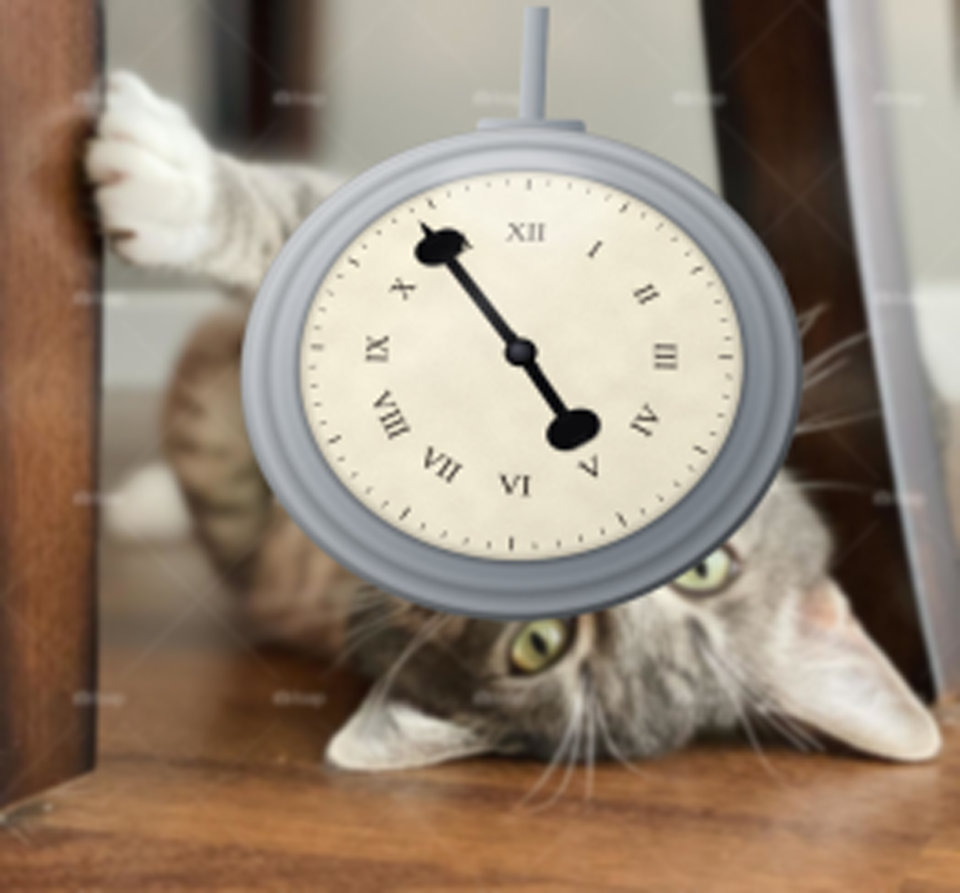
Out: 4:54
